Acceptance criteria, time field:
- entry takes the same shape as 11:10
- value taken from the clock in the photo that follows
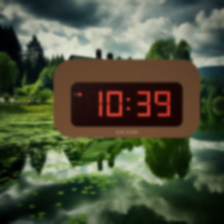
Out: 10:39
